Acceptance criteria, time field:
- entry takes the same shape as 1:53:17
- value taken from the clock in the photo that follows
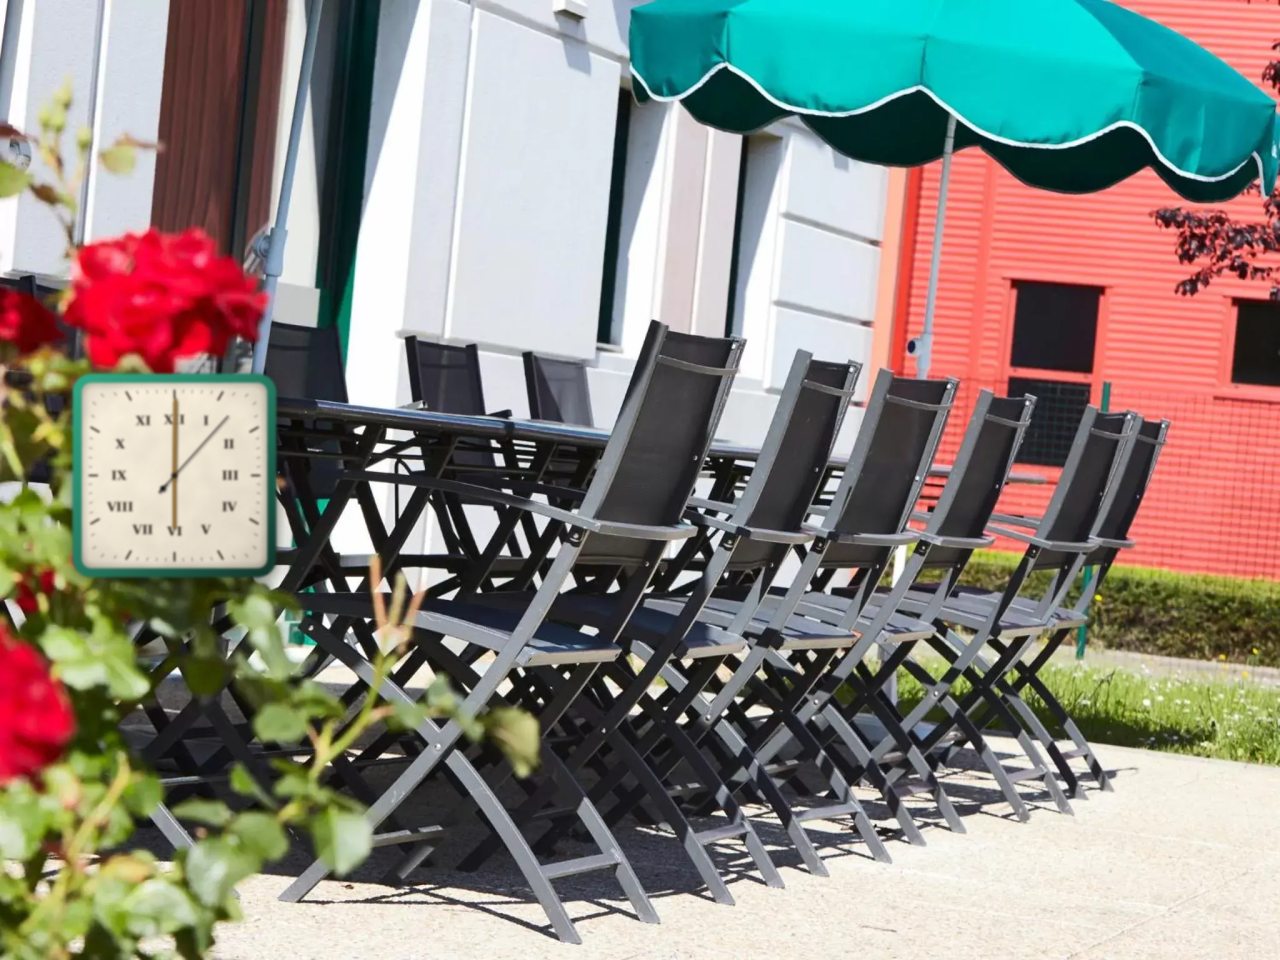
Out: 6:00:07
